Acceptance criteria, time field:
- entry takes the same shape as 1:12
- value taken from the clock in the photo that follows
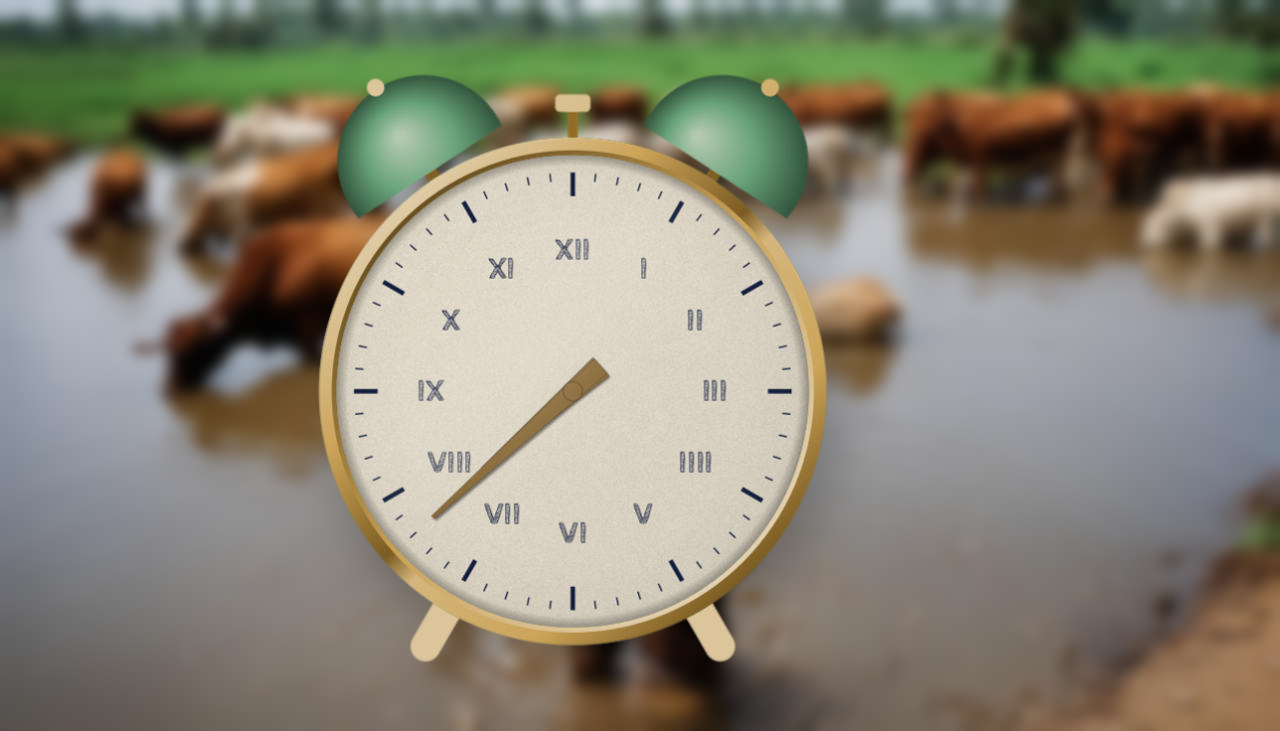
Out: 7:38
